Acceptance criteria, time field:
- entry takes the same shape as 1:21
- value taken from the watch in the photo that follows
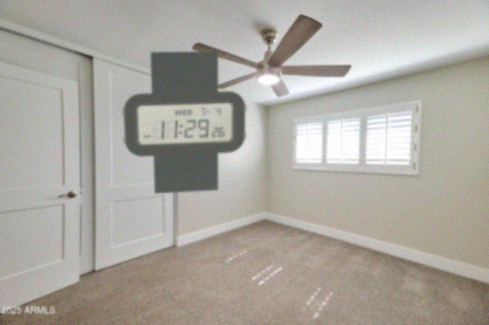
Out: 11:29
